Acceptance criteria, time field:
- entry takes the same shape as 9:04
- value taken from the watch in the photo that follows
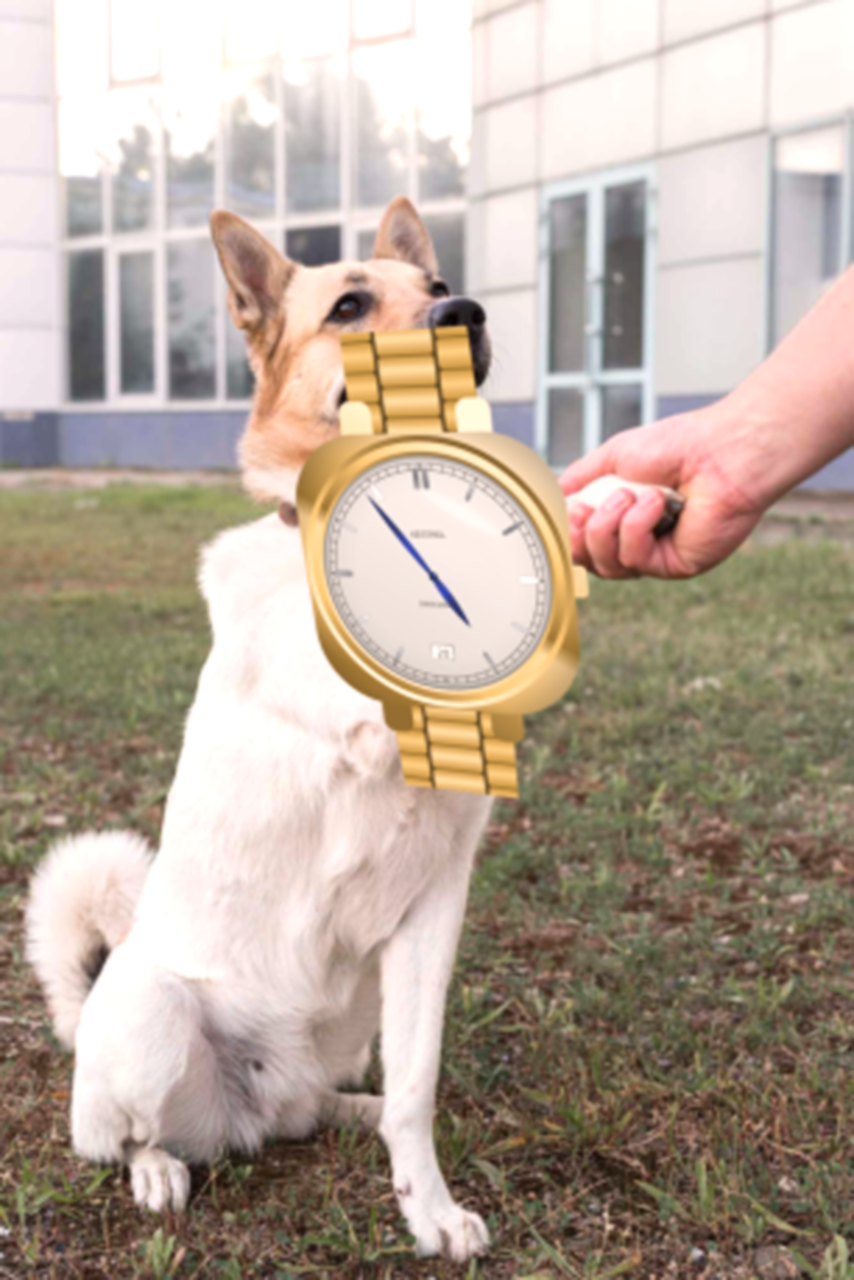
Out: 4:54
